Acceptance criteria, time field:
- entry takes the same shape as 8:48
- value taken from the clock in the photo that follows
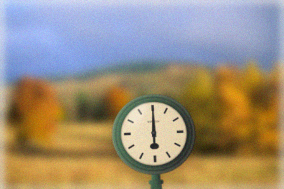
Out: 6:00
